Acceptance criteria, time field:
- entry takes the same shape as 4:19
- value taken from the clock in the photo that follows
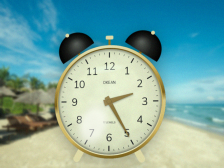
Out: 2:25
